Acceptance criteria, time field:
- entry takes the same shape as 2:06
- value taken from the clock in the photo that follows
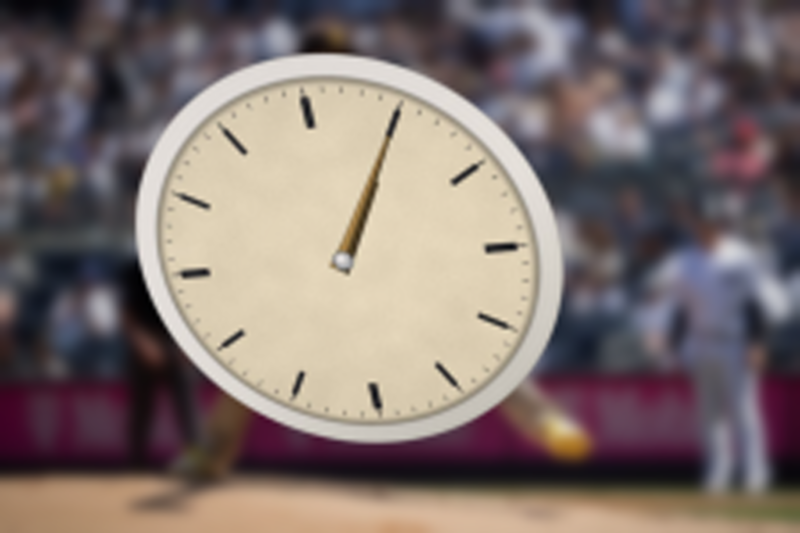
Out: 1:05
